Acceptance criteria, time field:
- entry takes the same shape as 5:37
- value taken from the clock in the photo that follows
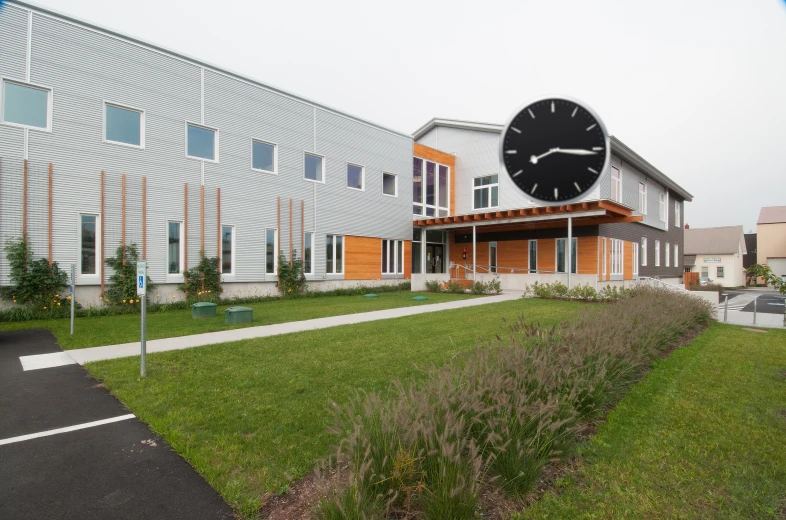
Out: 8:16
